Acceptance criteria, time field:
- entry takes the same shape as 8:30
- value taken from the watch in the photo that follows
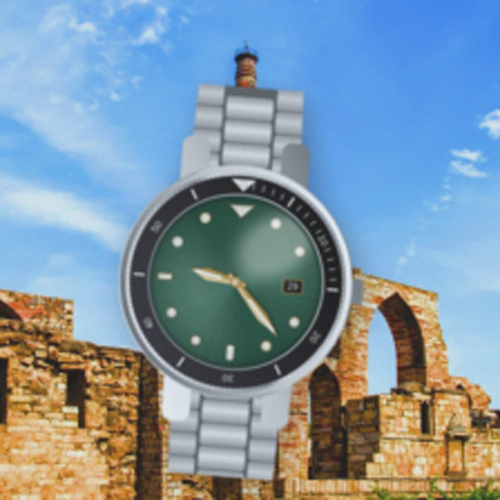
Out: 9:23
